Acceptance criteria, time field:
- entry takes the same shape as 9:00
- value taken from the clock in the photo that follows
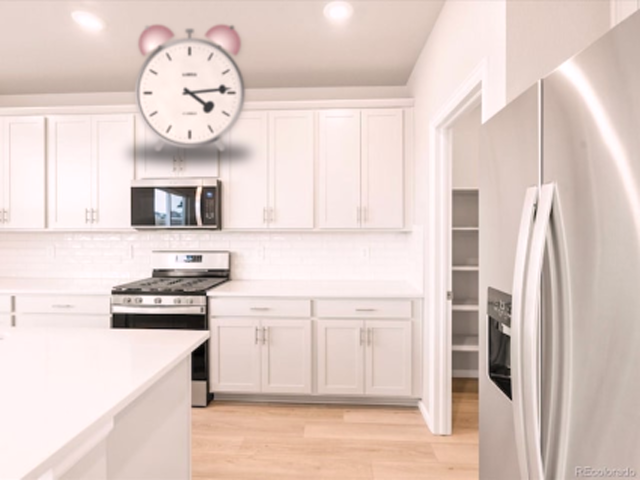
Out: 4:14
